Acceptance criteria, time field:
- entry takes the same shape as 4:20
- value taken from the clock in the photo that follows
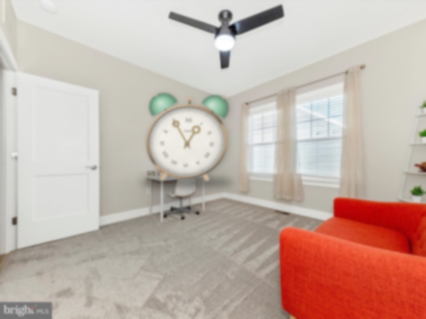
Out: 12:55
